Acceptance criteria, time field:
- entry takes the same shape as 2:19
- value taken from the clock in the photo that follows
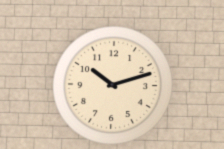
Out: 10:12
